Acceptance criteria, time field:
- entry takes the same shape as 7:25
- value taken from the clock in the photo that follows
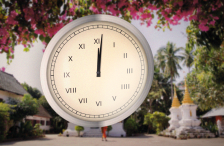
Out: 12:01
